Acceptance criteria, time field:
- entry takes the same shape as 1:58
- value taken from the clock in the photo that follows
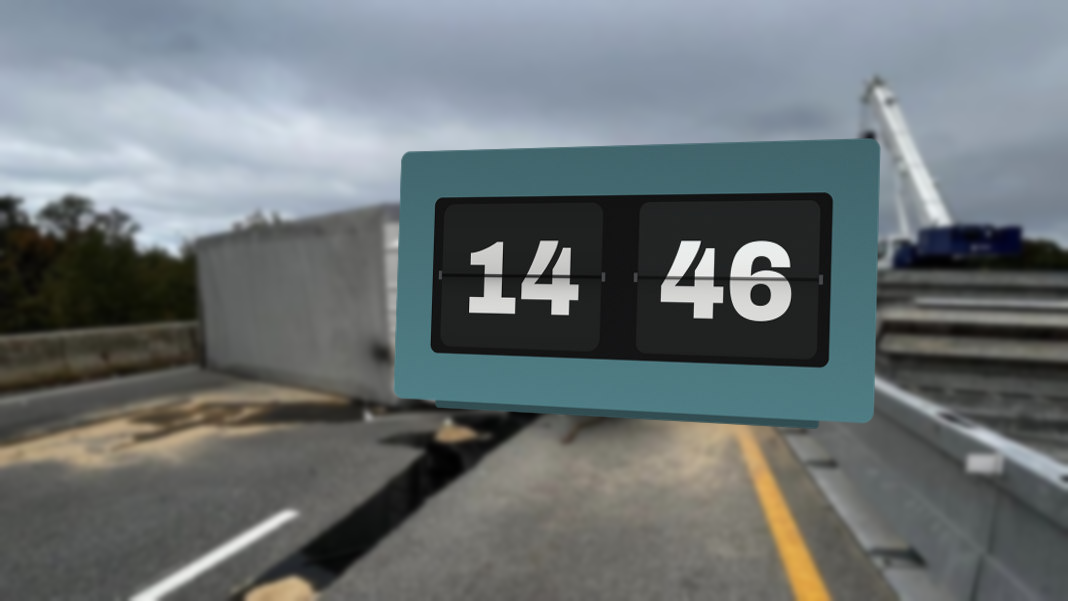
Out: 14:46
